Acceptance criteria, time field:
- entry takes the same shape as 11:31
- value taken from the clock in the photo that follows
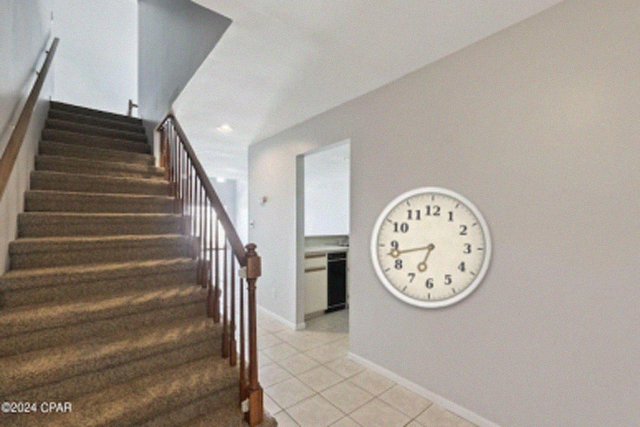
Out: 6:43
